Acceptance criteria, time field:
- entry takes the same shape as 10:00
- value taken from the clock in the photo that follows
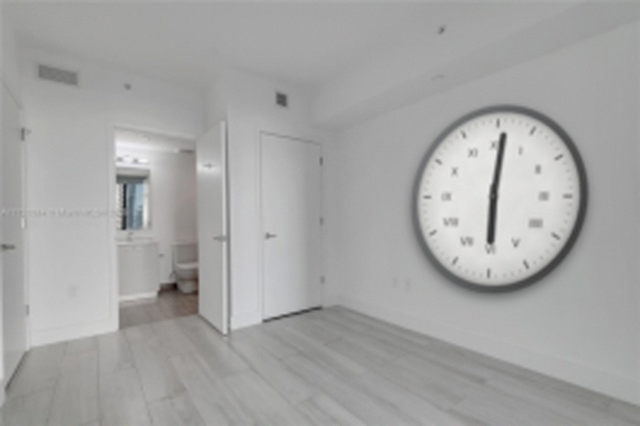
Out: 6:01
